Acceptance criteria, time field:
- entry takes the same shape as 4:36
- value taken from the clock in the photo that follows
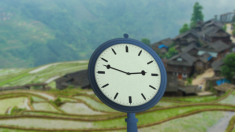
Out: 2:48
